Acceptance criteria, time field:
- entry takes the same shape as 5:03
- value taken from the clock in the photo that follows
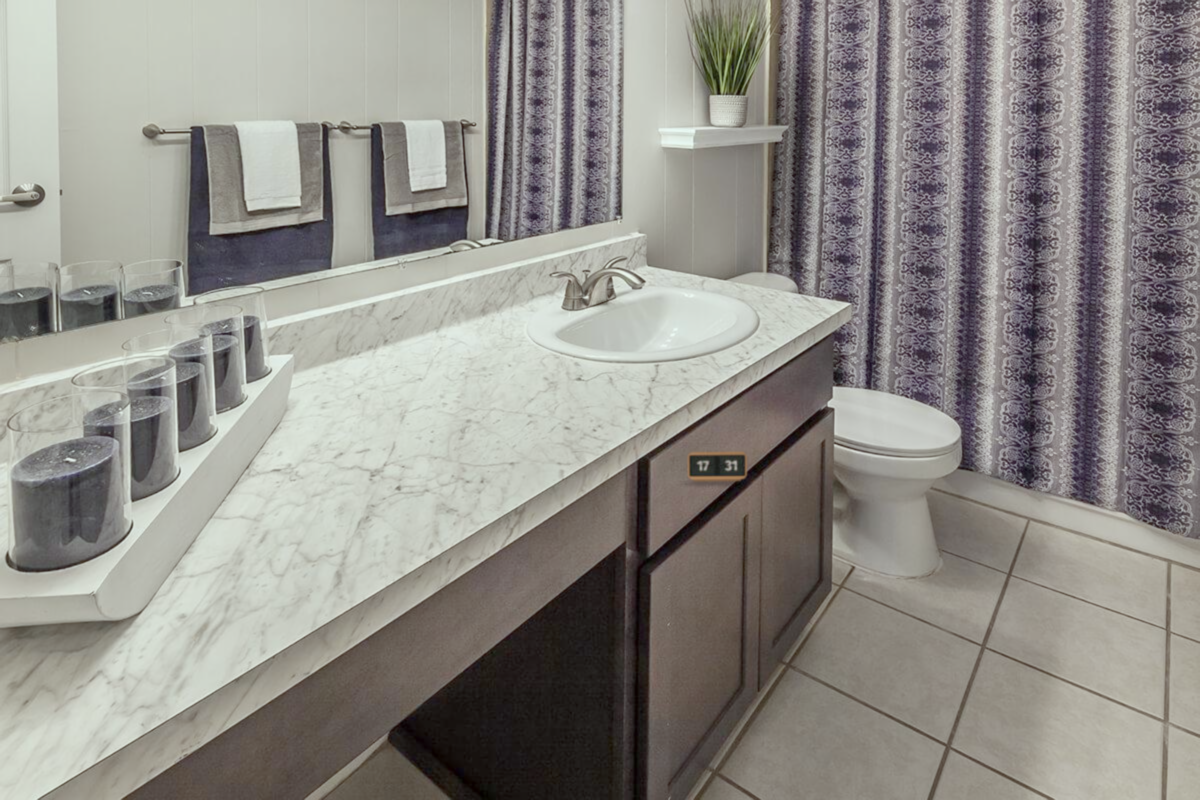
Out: 17:31
